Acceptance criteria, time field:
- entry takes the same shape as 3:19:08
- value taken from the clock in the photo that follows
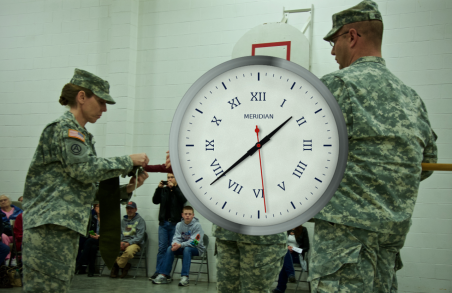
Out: 1:38:29
